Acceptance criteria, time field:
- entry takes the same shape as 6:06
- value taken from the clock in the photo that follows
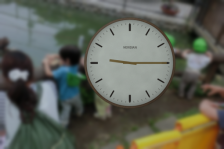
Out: 9:15
